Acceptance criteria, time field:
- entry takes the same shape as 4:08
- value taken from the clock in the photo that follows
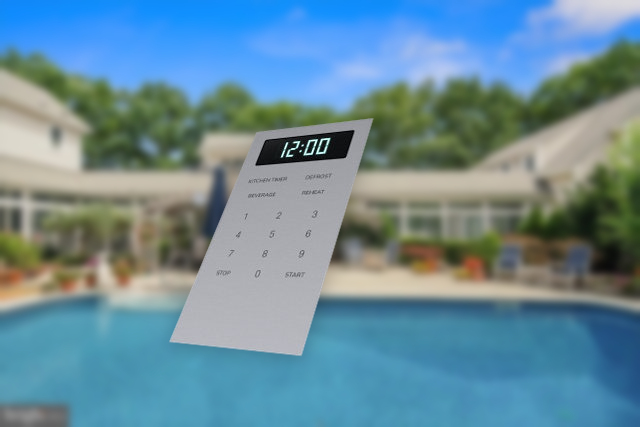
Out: 12:00
